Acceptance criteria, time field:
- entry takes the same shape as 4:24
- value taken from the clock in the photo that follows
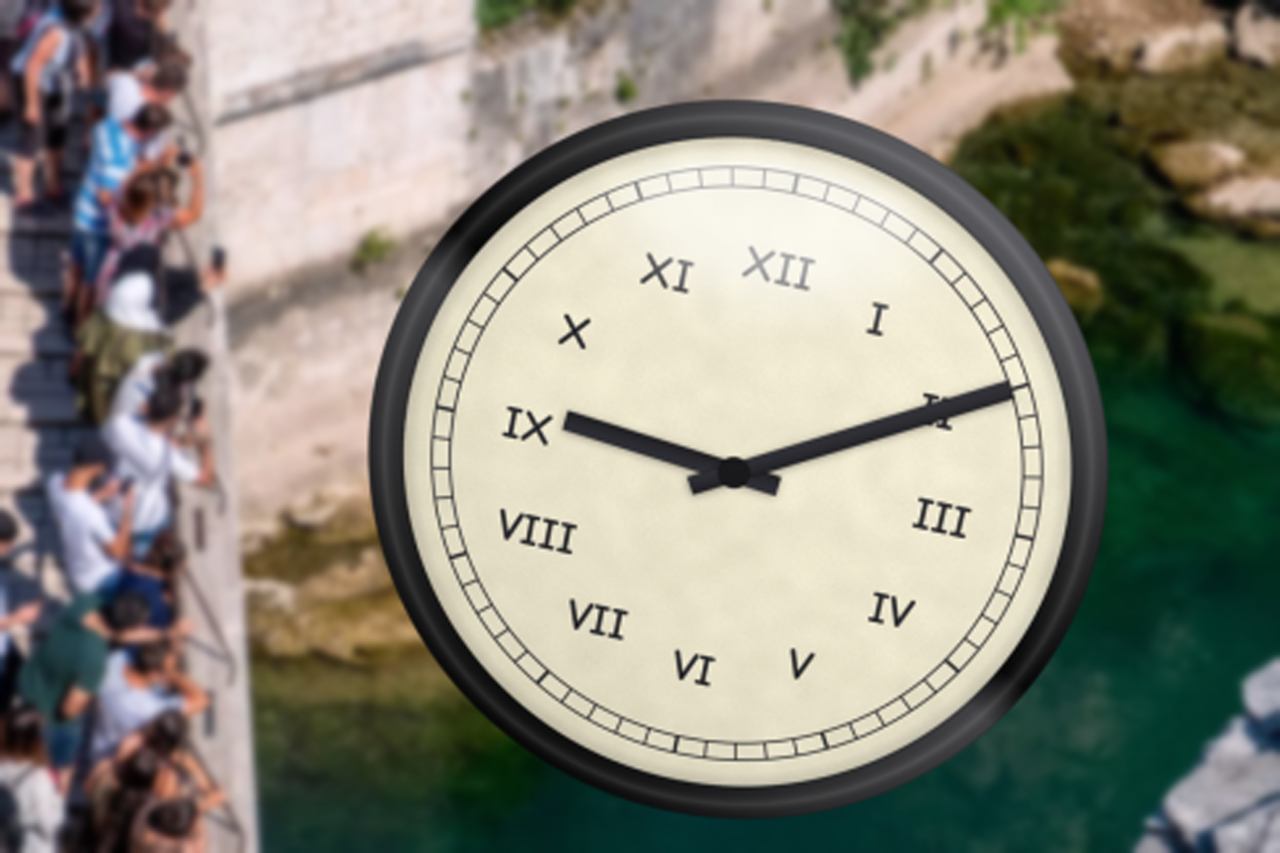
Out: 9:10
